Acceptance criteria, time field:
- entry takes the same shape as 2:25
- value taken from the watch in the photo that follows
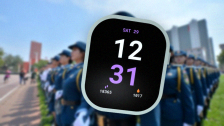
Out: 12:31
